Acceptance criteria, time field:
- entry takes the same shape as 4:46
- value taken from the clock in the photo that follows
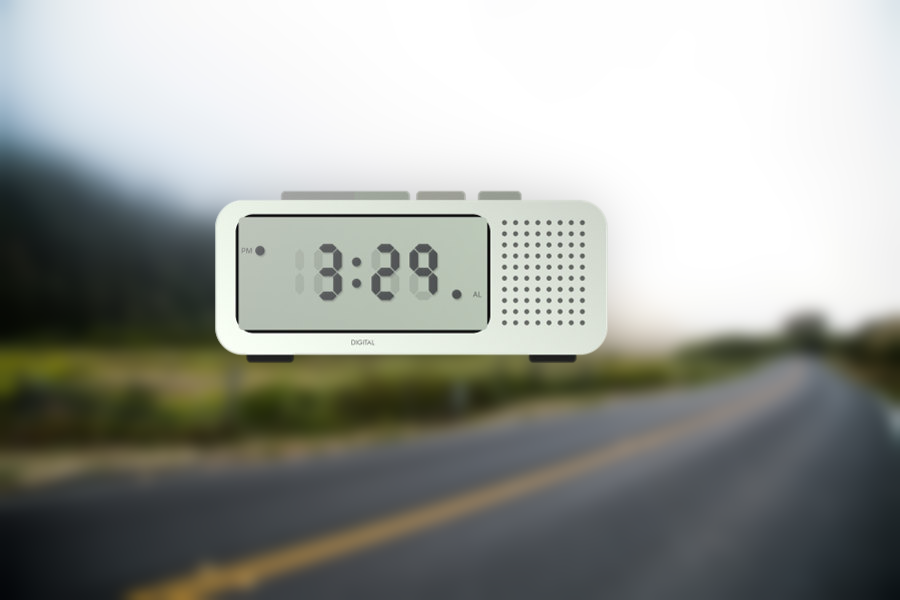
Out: 3:29
